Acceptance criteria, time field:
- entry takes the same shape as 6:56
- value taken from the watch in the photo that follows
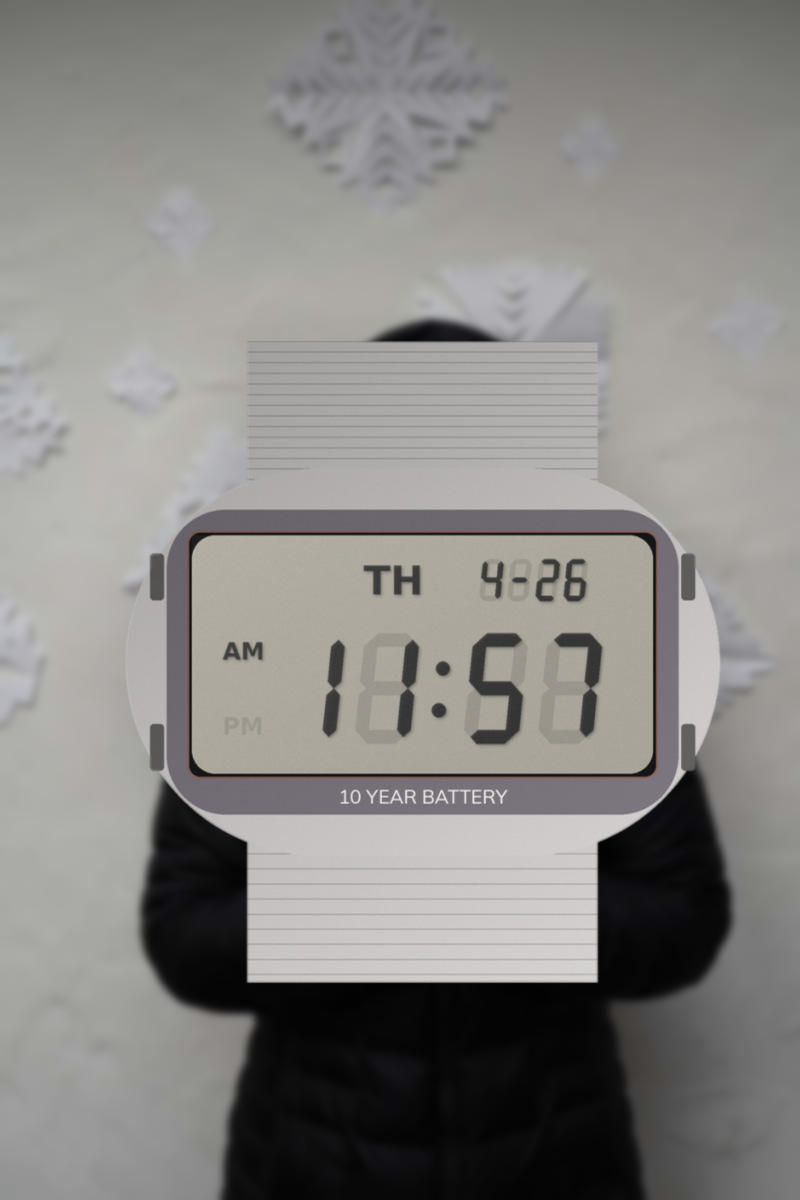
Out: 11:57
